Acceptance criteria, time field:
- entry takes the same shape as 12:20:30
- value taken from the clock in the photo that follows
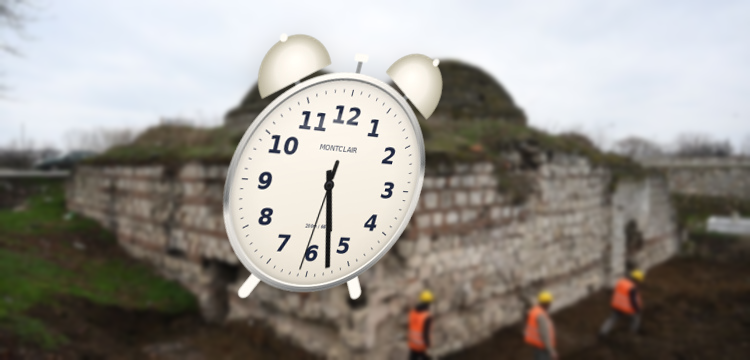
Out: 5:27:31
